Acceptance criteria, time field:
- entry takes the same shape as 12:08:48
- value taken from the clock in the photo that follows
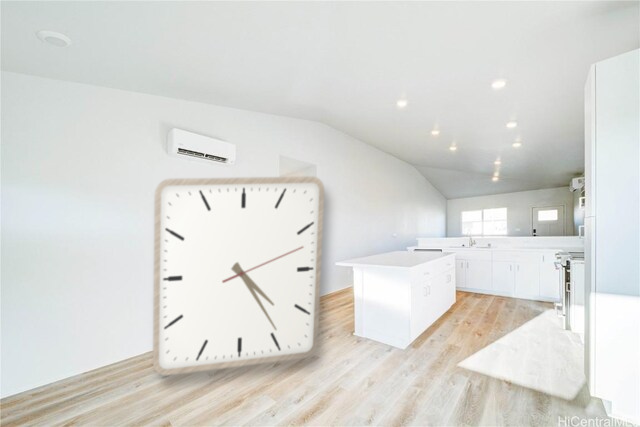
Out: 4:24:12
